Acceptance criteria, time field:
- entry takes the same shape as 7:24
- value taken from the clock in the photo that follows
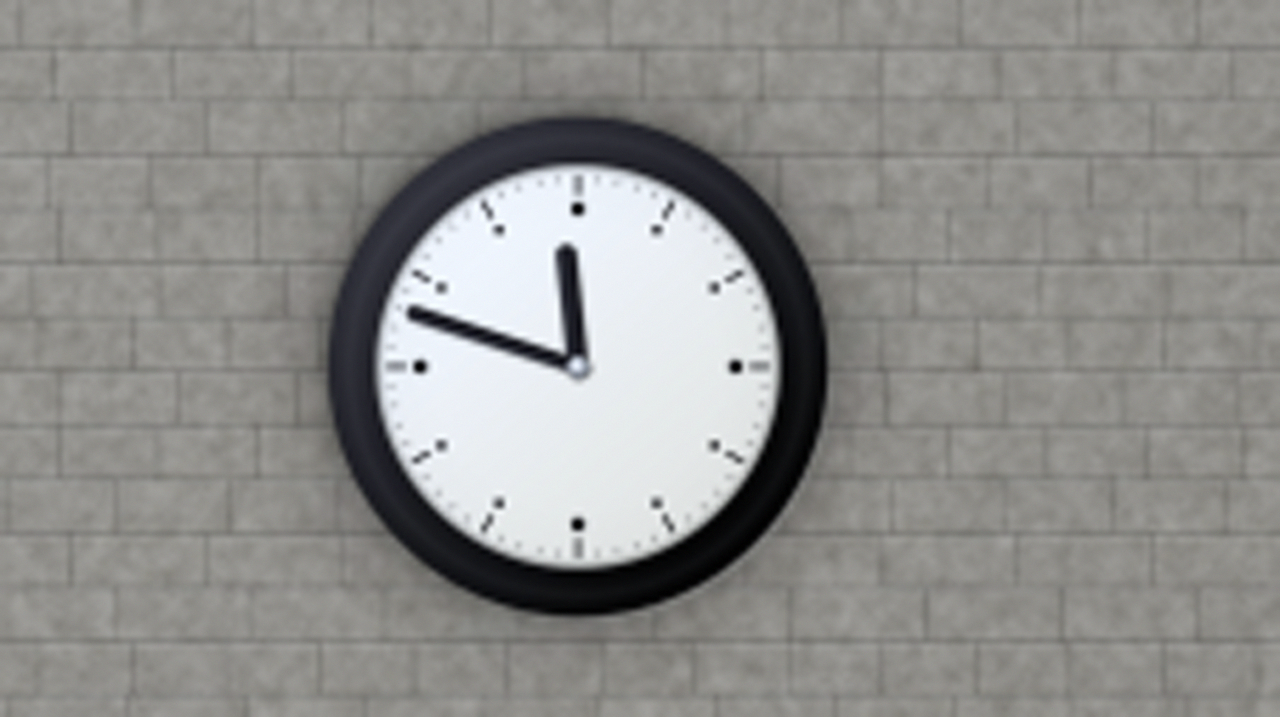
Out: 11:48
